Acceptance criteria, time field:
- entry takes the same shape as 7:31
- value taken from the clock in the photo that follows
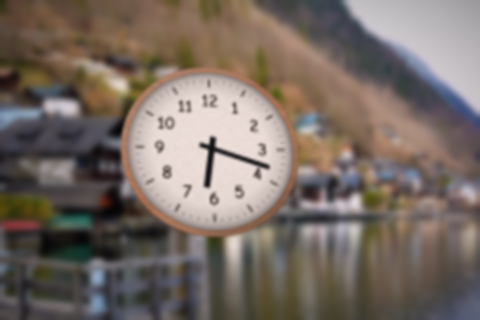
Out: 6:18
